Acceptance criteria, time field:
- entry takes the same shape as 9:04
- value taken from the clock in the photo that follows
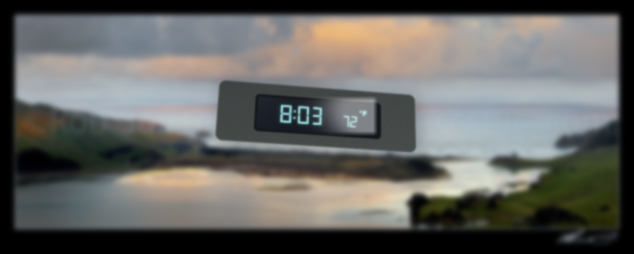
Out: 8:03
